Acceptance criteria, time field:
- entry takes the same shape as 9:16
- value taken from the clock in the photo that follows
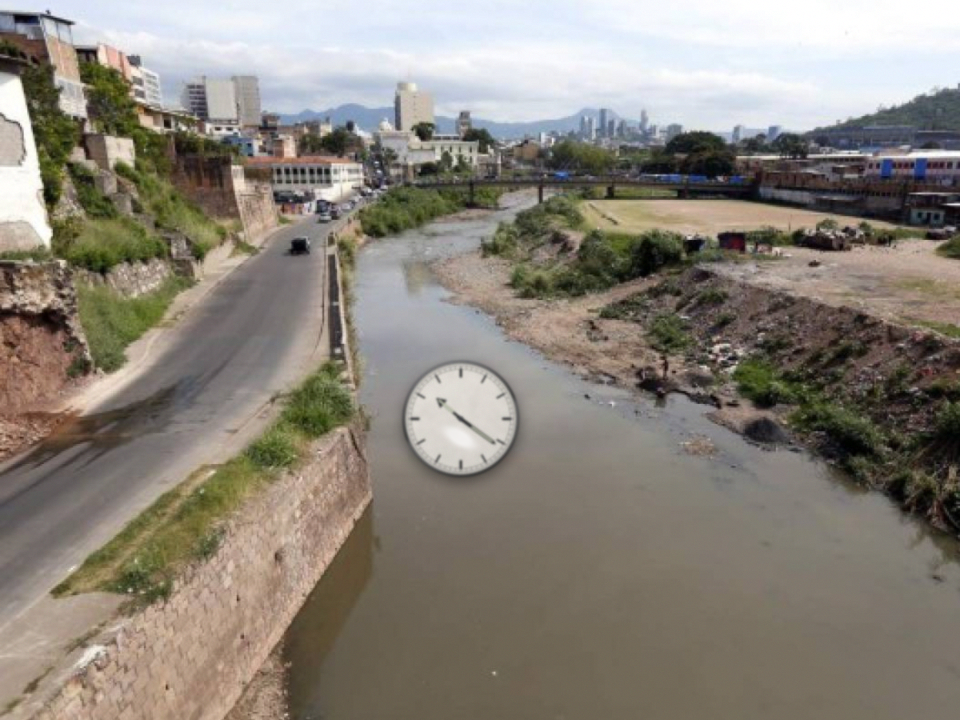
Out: 10:21
